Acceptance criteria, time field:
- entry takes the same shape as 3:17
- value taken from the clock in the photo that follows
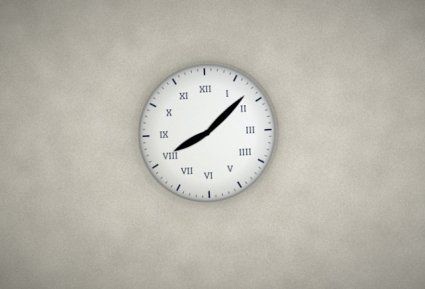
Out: 8:08
